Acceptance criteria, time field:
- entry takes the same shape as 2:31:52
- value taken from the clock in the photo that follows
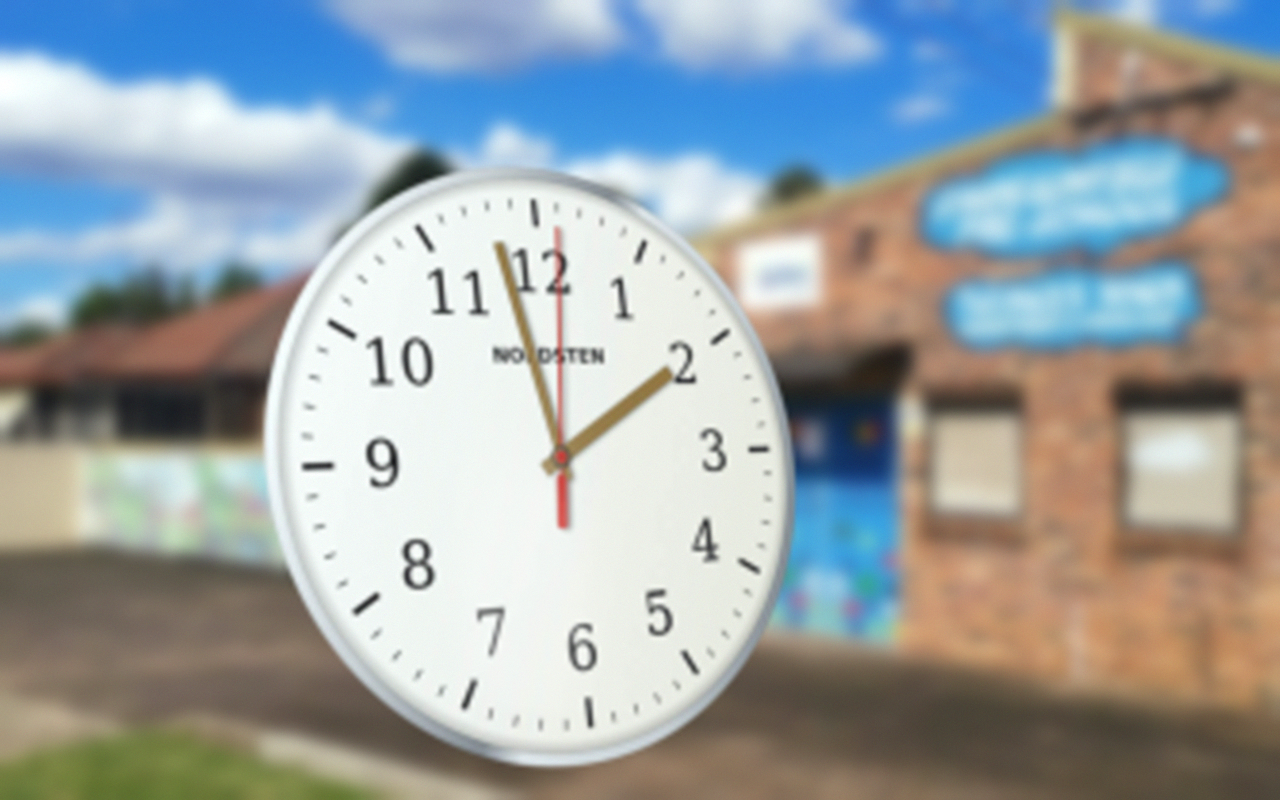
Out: 1:58:01
